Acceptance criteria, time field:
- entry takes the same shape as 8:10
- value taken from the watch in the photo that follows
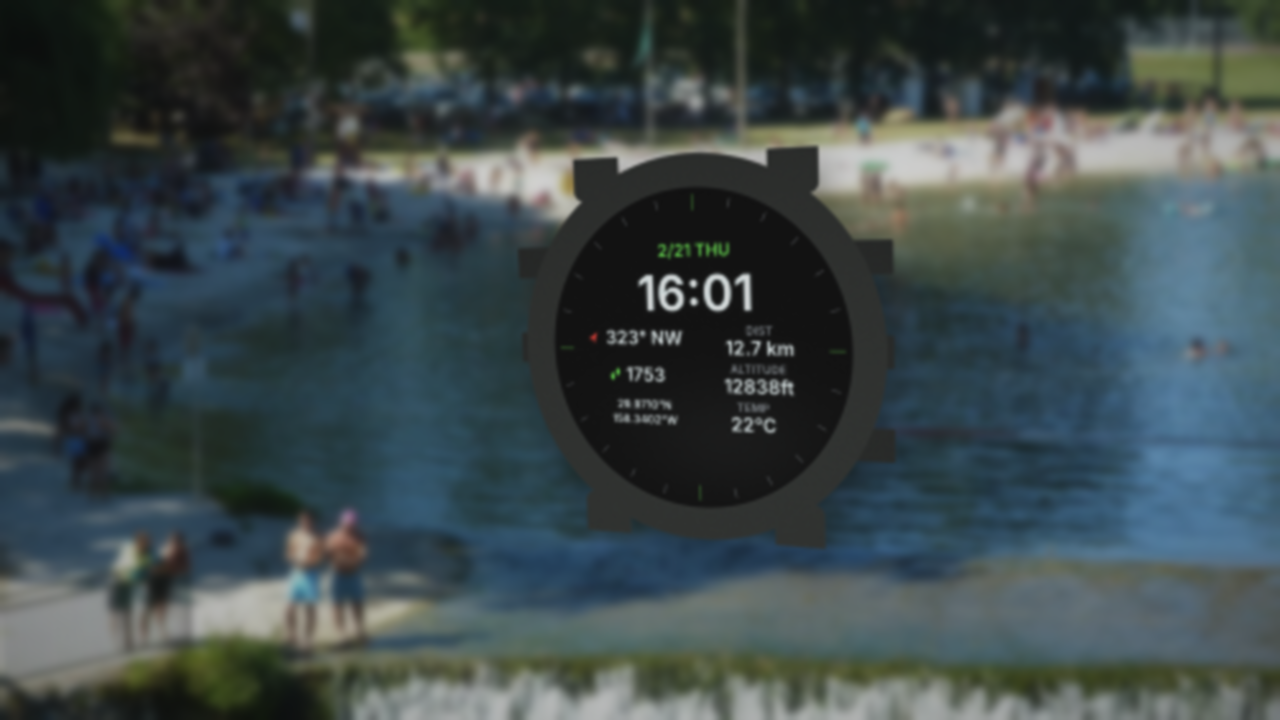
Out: 16:01
